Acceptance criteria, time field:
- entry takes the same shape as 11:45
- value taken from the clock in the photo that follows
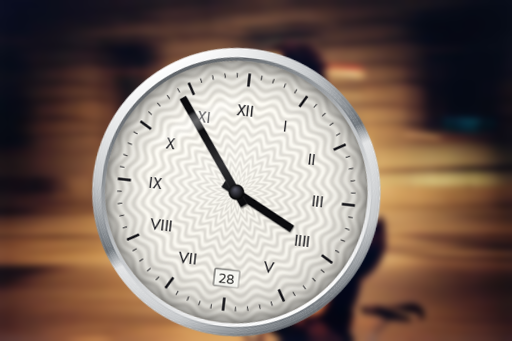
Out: 3:54
